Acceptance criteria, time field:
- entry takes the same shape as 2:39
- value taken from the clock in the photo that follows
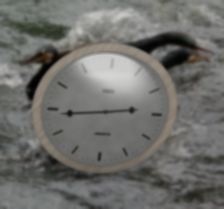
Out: 2:44
